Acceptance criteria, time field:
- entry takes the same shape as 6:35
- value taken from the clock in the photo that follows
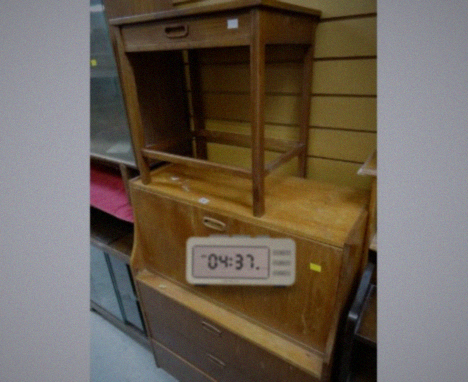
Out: 4:37
